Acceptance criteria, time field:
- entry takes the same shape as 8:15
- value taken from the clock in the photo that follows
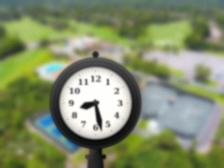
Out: 8:28
